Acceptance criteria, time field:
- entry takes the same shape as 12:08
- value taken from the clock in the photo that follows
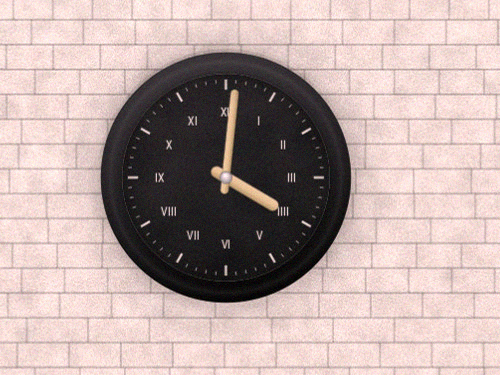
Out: 4:01
